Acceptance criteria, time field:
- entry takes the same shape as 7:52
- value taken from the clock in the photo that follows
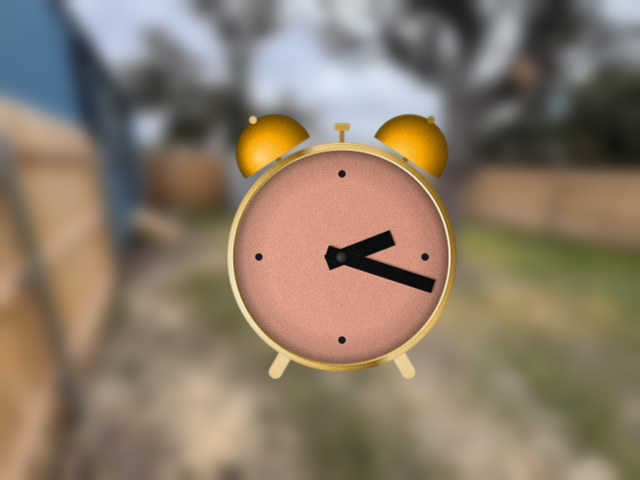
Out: 2:18
